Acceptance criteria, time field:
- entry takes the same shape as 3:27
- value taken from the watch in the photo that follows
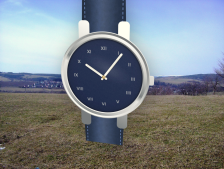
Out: 10:06
